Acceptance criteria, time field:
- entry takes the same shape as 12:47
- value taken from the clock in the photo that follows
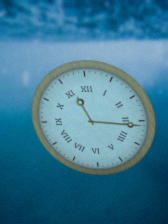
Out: 11:16
